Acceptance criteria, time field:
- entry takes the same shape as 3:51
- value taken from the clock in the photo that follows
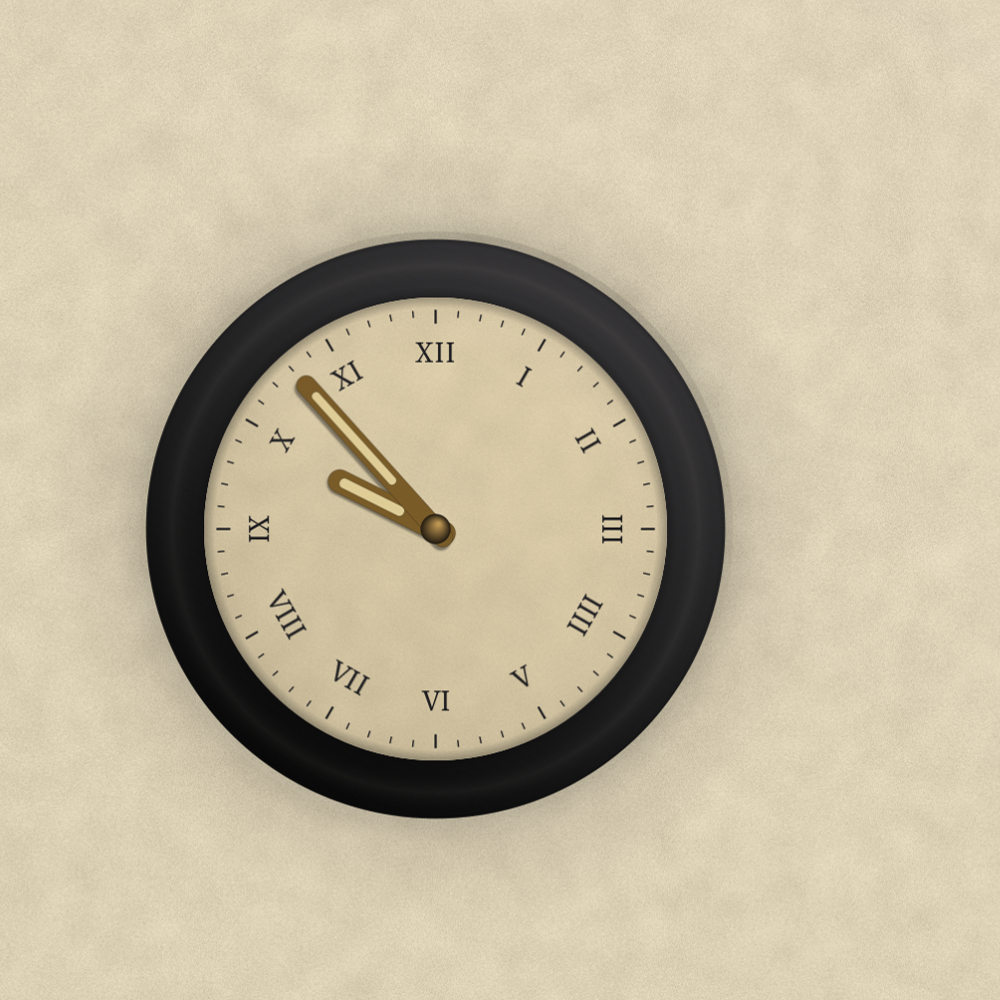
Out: 9:53
